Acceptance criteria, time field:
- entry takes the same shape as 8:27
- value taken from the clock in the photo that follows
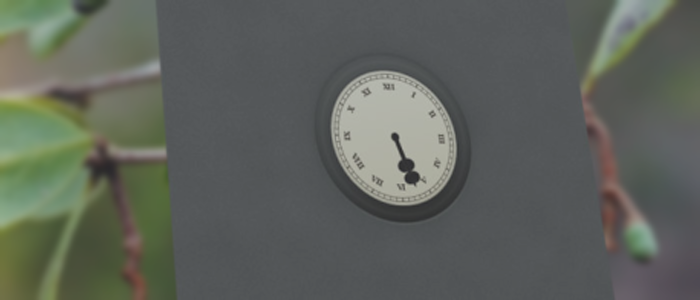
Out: 5:27
